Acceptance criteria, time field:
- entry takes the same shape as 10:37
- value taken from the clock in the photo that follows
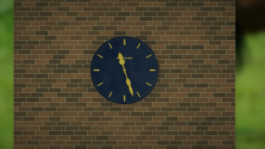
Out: 11:27
